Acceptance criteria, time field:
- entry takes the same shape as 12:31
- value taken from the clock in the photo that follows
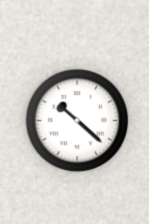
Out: 10:22
